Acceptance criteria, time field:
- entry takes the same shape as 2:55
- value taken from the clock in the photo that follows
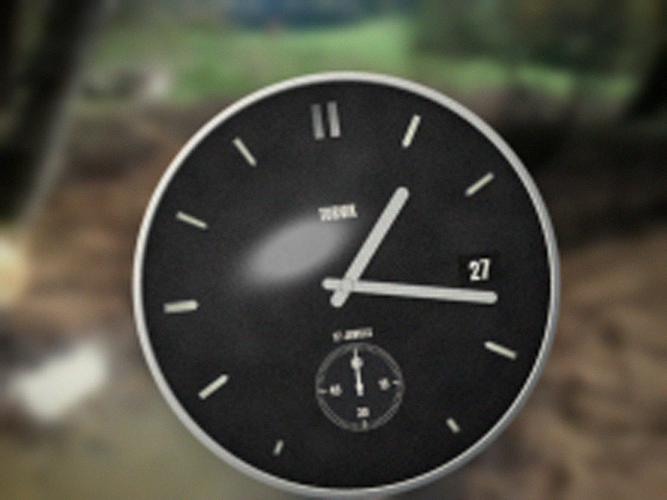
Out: 1:17
